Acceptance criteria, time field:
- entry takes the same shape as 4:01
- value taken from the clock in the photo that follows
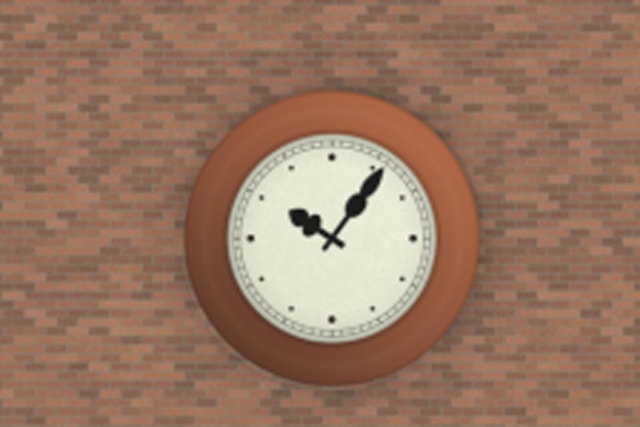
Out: 10:06
